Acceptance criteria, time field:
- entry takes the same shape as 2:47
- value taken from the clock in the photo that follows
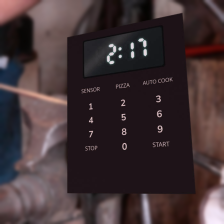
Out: 2:17
